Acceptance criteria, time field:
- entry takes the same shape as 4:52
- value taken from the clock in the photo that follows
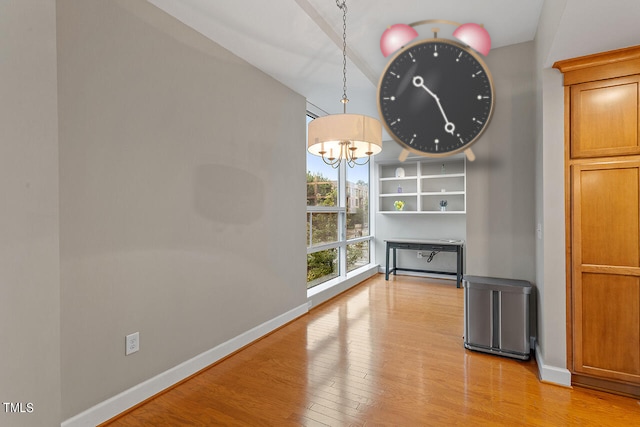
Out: 10:26
